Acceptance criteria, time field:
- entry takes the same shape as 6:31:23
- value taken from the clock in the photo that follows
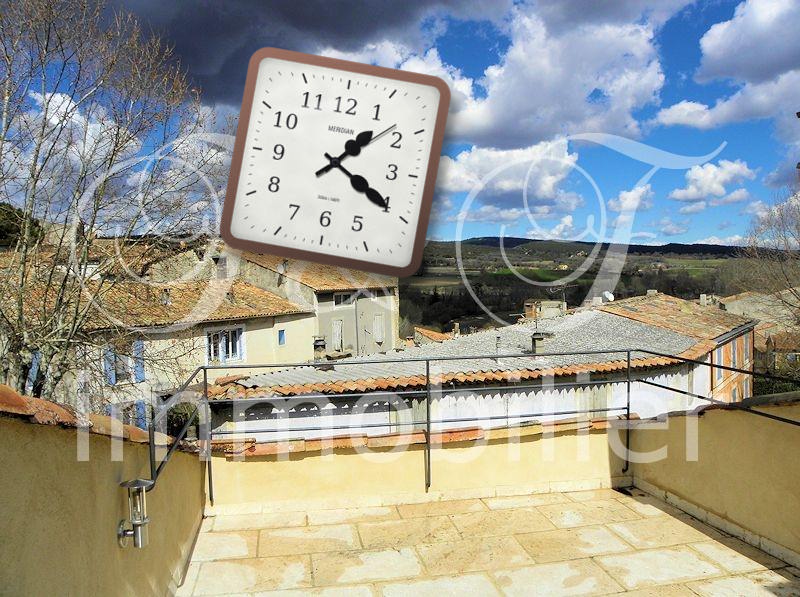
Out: 1:20:08
